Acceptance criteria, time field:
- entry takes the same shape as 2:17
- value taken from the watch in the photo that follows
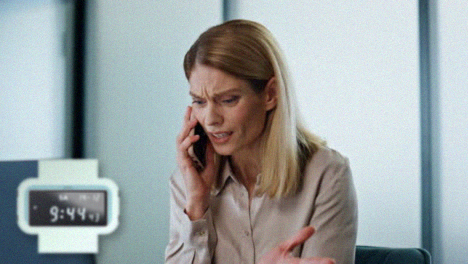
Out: 9:44
